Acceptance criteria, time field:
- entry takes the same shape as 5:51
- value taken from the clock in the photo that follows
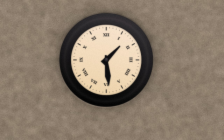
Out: 1:29
